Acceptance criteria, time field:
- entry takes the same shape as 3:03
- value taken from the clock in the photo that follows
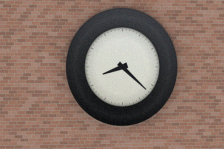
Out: 8:22
